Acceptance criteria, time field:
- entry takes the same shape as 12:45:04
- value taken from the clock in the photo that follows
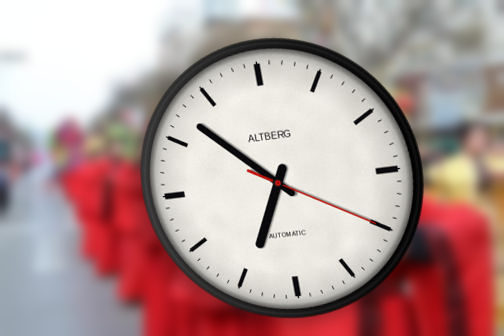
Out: 6:52:20
